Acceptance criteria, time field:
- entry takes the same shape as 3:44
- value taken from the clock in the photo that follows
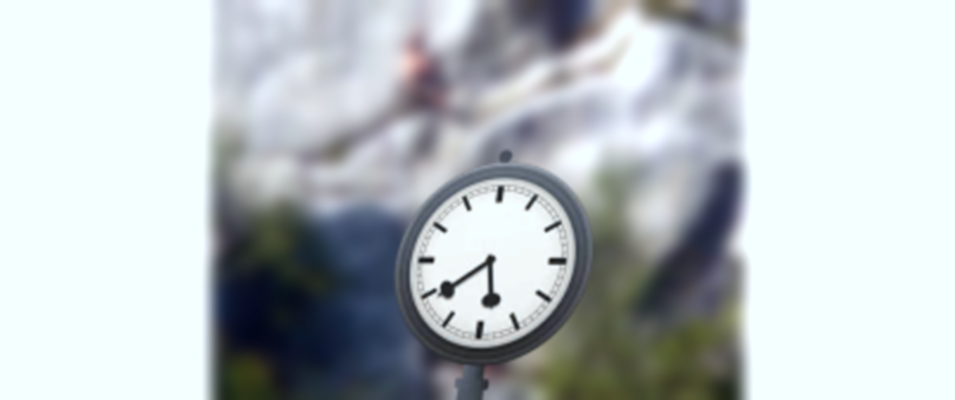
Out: 5:39
